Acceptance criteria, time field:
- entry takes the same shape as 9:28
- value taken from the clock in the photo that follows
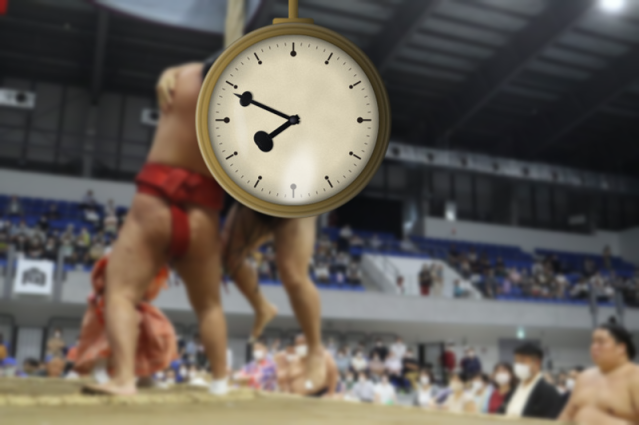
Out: 7:49
